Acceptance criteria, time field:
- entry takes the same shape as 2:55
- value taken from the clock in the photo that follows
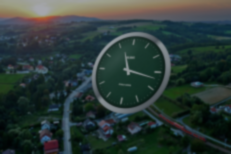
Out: 11:17
